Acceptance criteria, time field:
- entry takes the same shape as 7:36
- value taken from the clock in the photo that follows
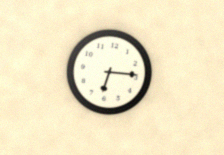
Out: 6:14
